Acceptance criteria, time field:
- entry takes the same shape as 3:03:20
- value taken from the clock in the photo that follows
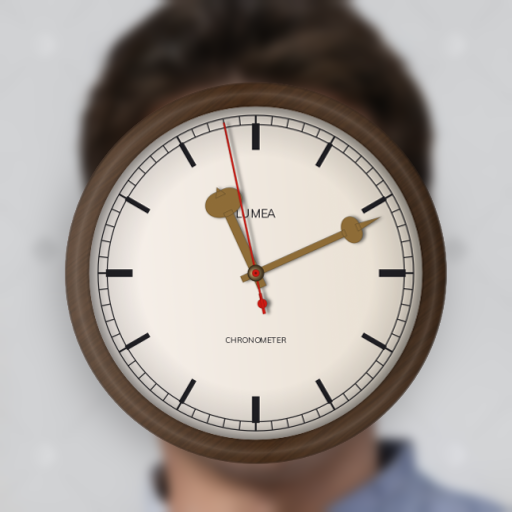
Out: 11:10:58
